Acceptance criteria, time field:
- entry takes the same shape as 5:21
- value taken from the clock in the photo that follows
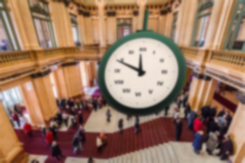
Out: 11:49
